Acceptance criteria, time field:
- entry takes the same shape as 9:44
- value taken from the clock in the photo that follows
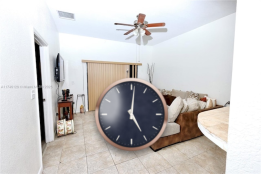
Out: 5:01
